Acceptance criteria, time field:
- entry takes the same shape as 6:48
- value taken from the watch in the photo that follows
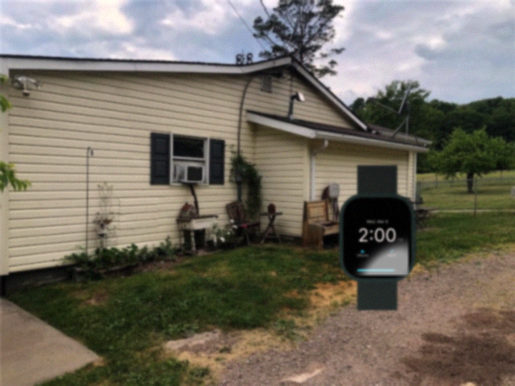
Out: 2:00
